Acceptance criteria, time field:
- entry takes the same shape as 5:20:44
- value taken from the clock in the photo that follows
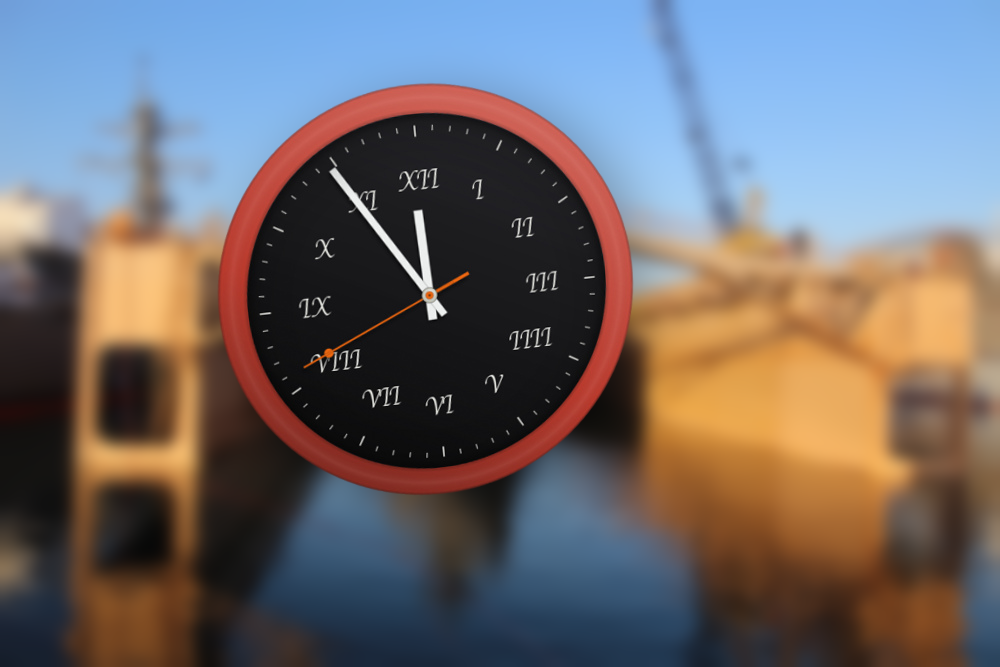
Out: 11:54:41
